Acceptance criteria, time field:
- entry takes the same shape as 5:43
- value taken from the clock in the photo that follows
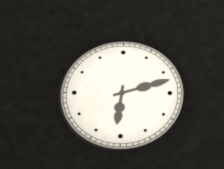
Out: 6:12
